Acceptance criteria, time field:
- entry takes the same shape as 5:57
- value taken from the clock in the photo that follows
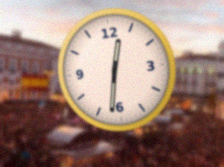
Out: 12:32
